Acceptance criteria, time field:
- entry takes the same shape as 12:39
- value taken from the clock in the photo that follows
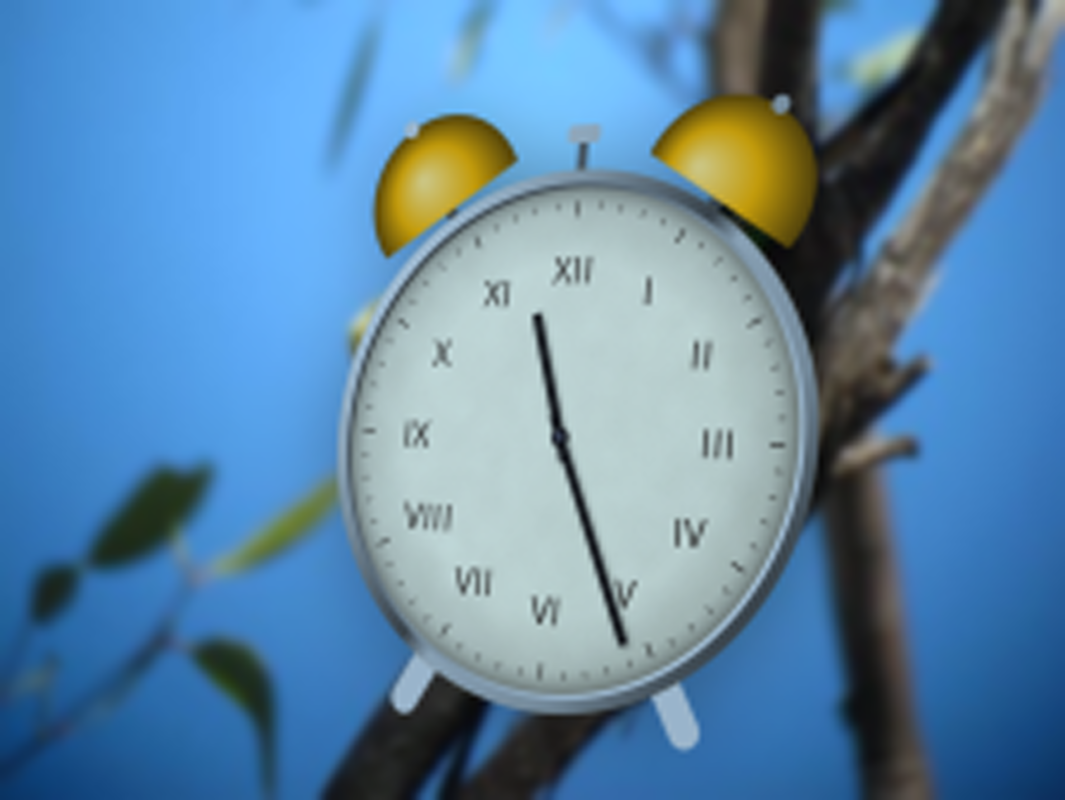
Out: 11:26
